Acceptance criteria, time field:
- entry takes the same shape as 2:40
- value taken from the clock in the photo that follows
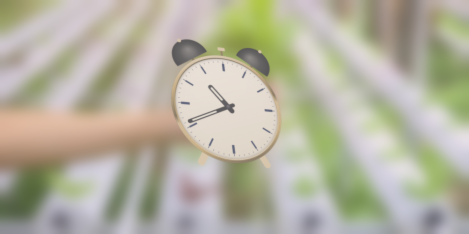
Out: 10:41
